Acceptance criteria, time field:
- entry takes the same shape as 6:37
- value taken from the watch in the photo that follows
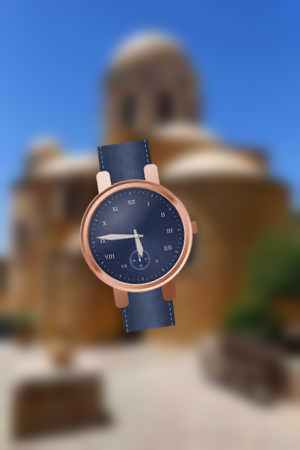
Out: 5:46
